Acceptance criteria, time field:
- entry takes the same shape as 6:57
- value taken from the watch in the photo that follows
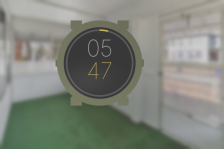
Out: 5:47
